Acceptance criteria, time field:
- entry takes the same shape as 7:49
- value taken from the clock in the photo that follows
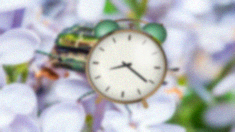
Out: 8:21
